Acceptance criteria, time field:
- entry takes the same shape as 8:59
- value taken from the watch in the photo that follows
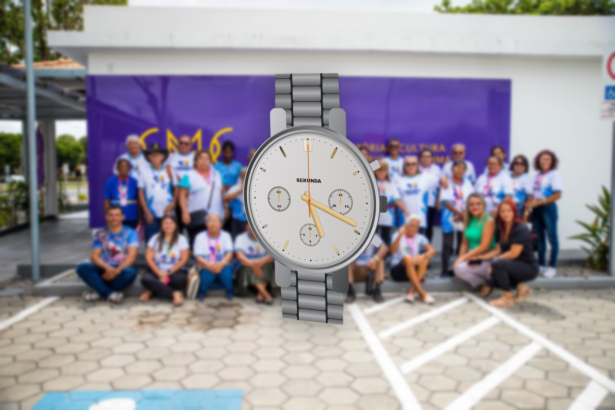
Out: 5:19
